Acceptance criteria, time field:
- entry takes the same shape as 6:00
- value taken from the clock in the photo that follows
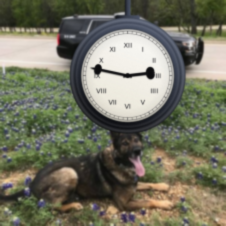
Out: 2:47
